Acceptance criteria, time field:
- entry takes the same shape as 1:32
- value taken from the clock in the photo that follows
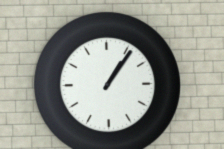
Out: 1:06
